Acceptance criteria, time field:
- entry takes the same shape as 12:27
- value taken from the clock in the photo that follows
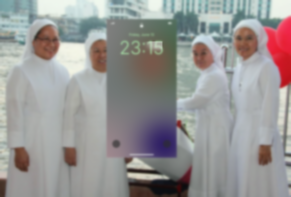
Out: 23:15
